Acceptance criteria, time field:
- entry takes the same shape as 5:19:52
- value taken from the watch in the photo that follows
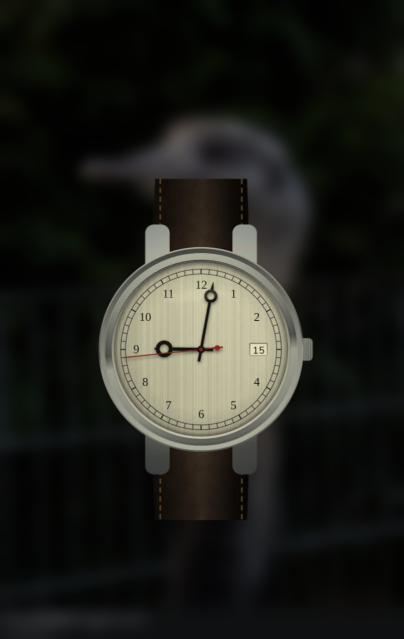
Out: 9:01:44
